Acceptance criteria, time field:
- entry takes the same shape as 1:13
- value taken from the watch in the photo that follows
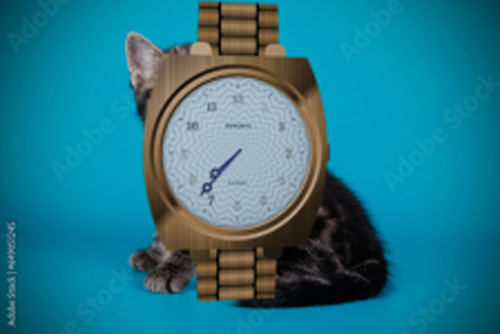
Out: 7:37
